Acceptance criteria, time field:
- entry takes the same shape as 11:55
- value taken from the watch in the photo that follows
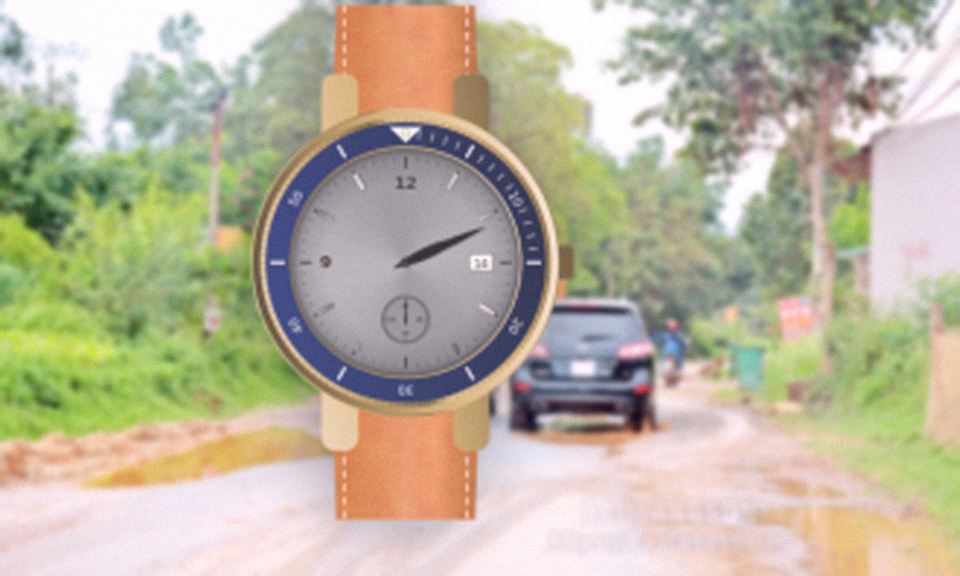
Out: 2:11
